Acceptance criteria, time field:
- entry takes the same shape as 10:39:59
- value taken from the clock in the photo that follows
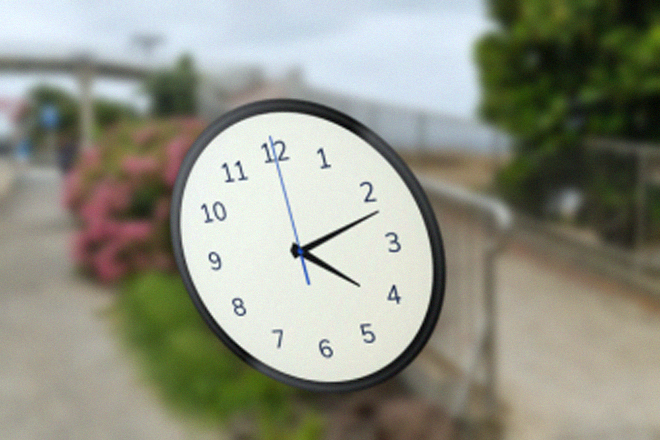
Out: 4:12:00
